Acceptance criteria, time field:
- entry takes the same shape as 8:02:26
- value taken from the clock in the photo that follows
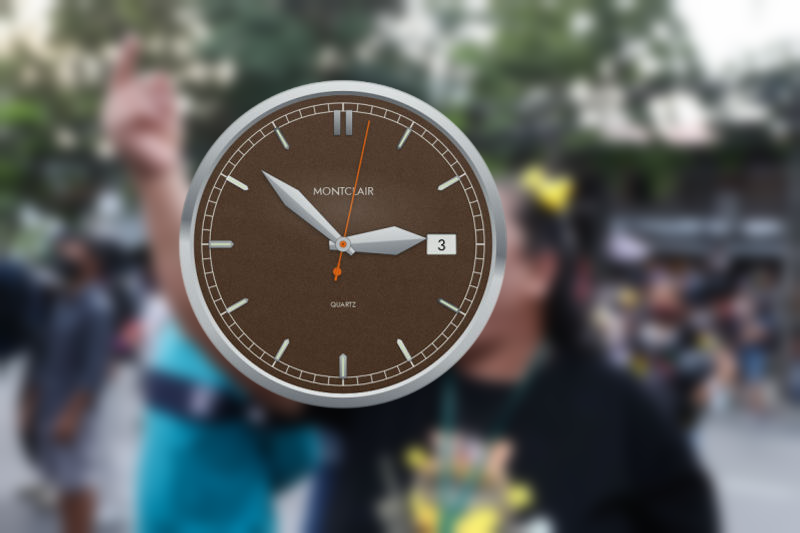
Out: 2:52:02
